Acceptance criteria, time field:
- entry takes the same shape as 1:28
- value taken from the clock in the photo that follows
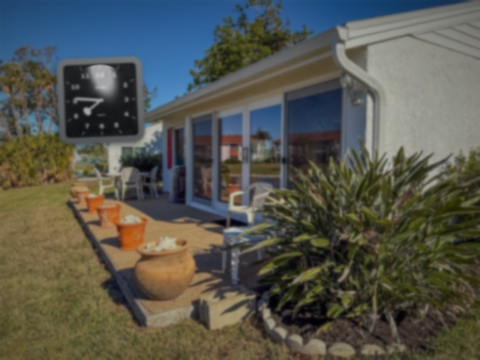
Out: 7:46
